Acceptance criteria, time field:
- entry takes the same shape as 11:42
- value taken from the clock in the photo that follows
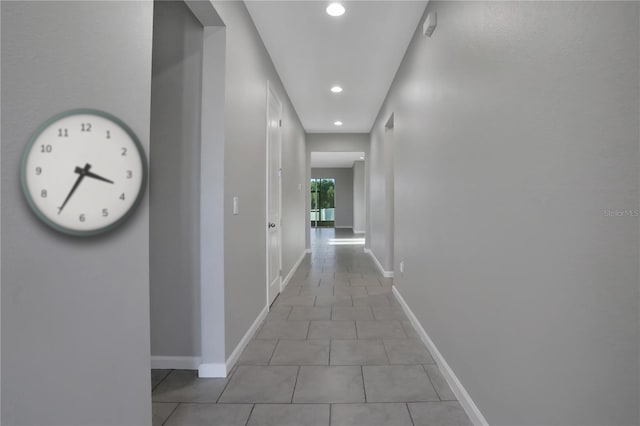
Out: 3:35
